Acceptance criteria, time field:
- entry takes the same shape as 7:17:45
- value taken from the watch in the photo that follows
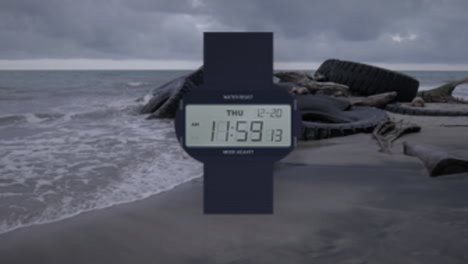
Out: 11:59:13
